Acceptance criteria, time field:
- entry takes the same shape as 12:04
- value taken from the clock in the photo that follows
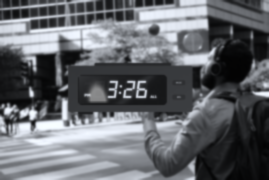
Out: 3:26
